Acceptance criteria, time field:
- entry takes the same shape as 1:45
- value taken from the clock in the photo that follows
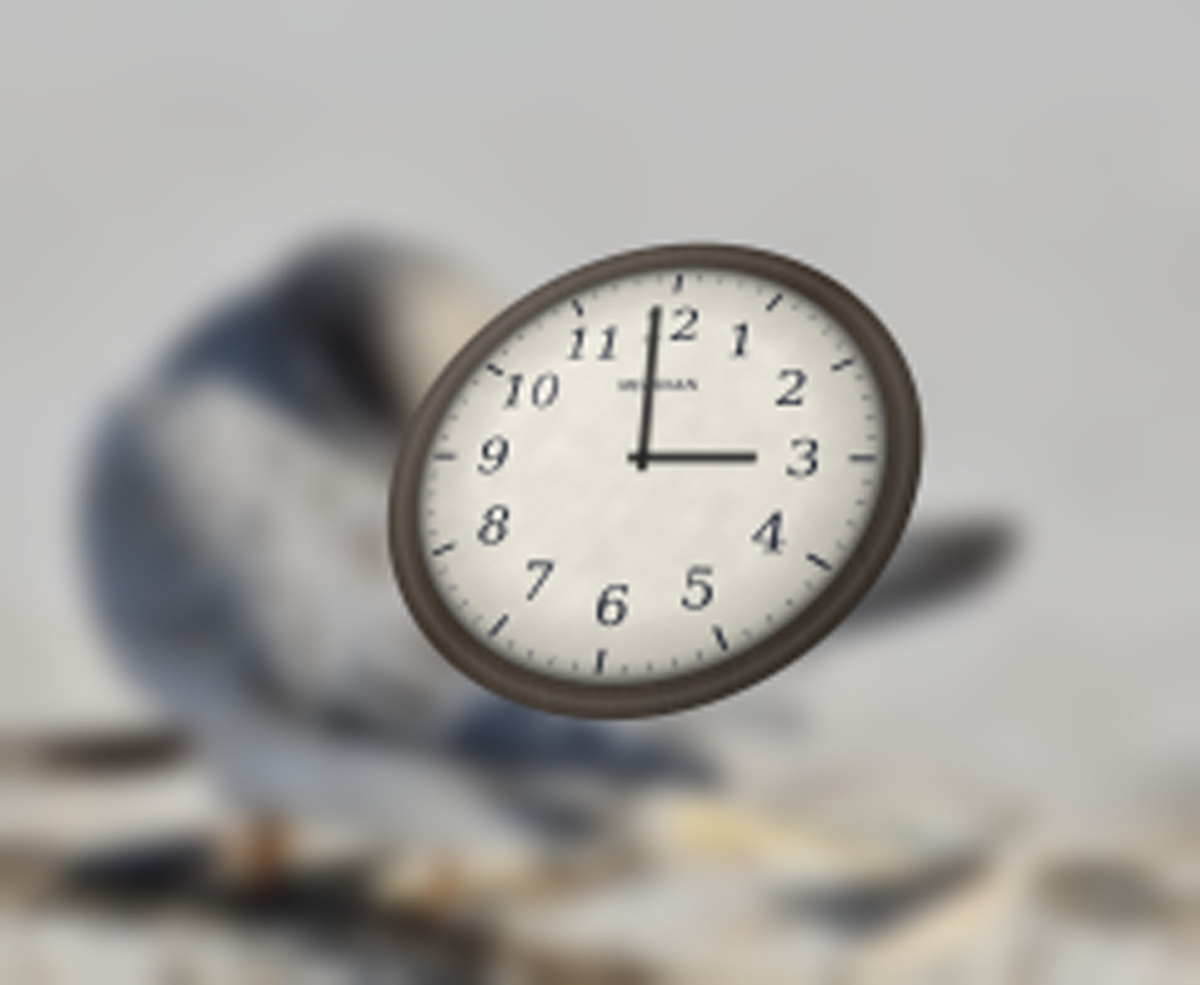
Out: 2:59
